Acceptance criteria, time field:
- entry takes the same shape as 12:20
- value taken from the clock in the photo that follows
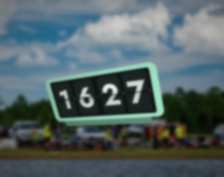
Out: 16:27
